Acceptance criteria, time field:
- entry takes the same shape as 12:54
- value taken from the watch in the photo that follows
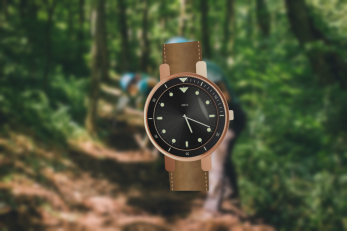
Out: 5:19
